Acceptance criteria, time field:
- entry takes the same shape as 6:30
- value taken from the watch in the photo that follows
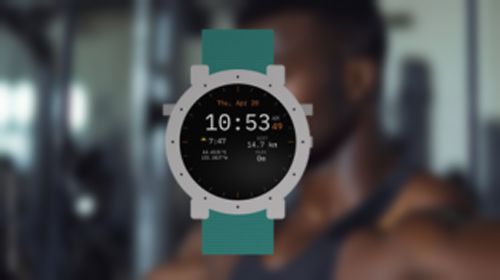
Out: 10:53
